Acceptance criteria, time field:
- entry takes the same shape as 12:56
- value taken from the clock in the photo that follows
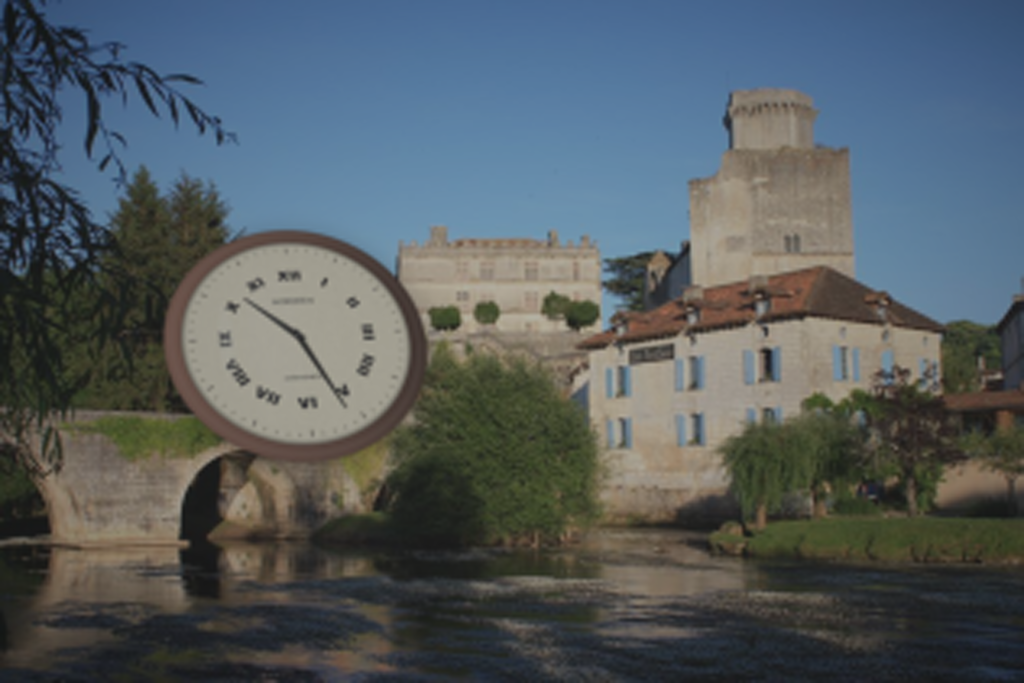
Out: 10:26
